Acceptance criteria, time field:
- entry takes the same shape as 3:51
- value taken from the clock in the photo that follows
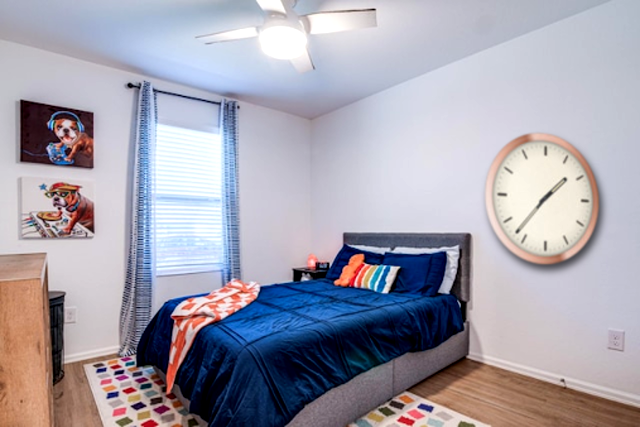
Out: 1:37
